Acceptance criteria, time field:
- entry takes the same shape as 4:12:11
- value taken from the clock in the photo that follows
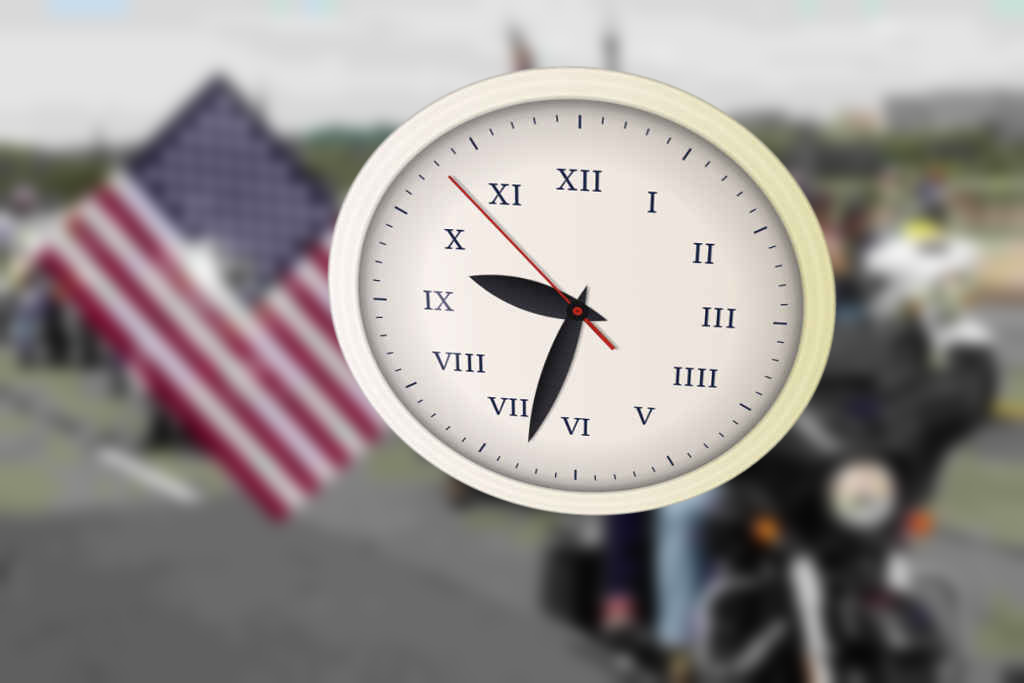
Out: 9:32:53
